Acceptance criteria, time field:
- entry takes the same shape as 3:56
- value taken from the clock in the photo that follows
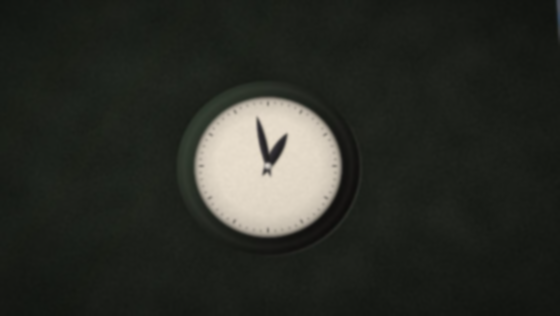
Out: 12:58
